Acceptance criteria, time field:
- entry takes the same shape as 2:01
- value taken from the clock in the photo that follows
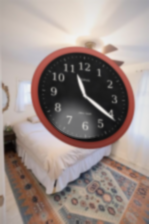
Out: 11:21
